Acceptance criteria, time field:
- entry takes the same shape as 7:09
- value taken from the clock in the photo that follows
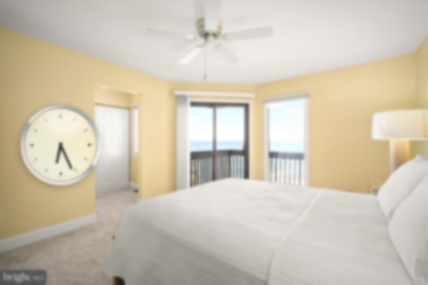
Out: 6:26
